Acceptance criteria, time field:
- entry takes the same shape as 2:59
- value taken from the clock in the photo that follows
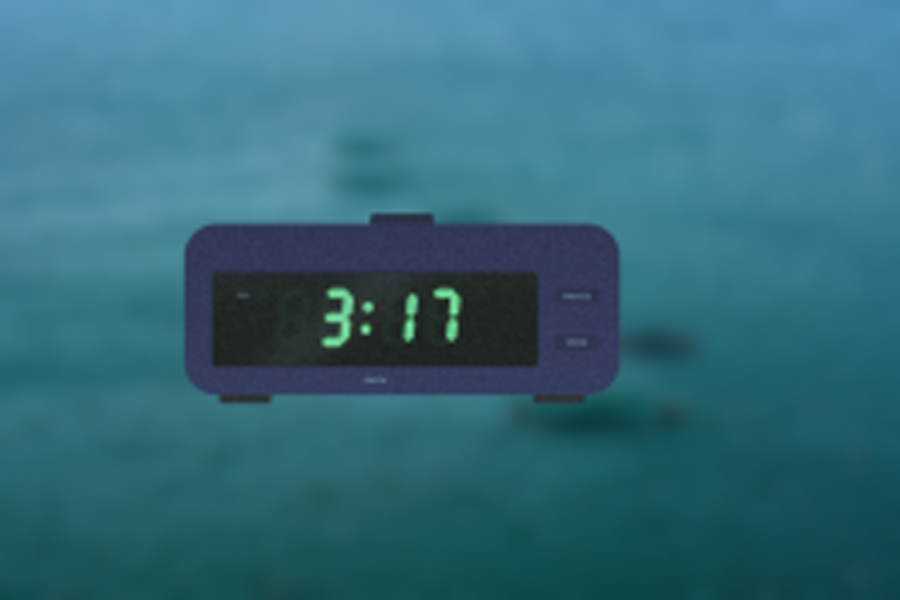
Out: 3:17
